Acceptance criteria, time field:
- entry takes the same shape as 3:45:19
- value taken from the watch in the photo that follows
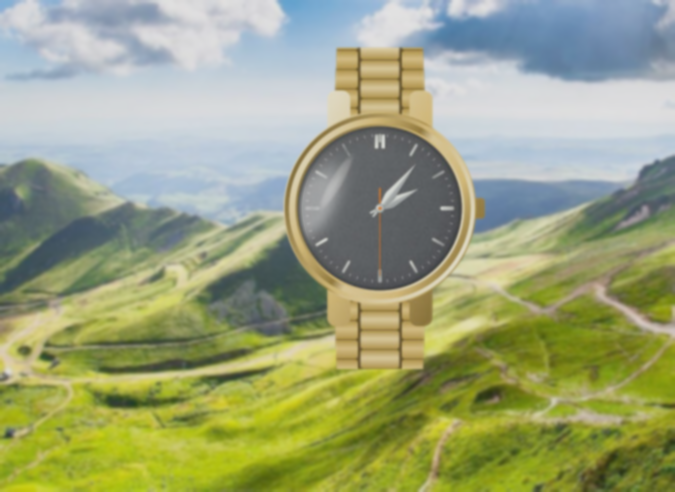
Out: 2:06:30
